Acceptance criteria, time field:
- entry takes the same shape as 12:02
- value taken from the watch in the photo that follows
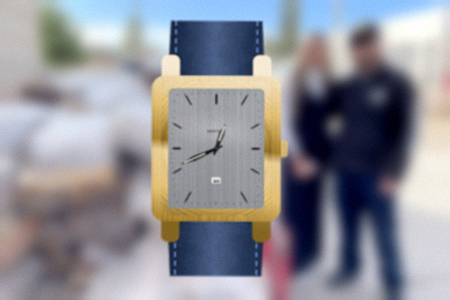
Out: 12:41
